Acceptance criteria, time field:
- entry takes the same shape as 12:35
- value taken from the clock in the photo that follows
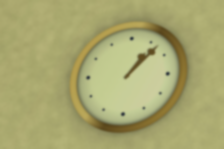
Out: 1:07
